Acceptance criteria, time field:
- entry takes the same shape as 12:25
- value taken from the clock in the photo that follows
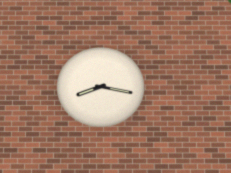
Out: 8:17
